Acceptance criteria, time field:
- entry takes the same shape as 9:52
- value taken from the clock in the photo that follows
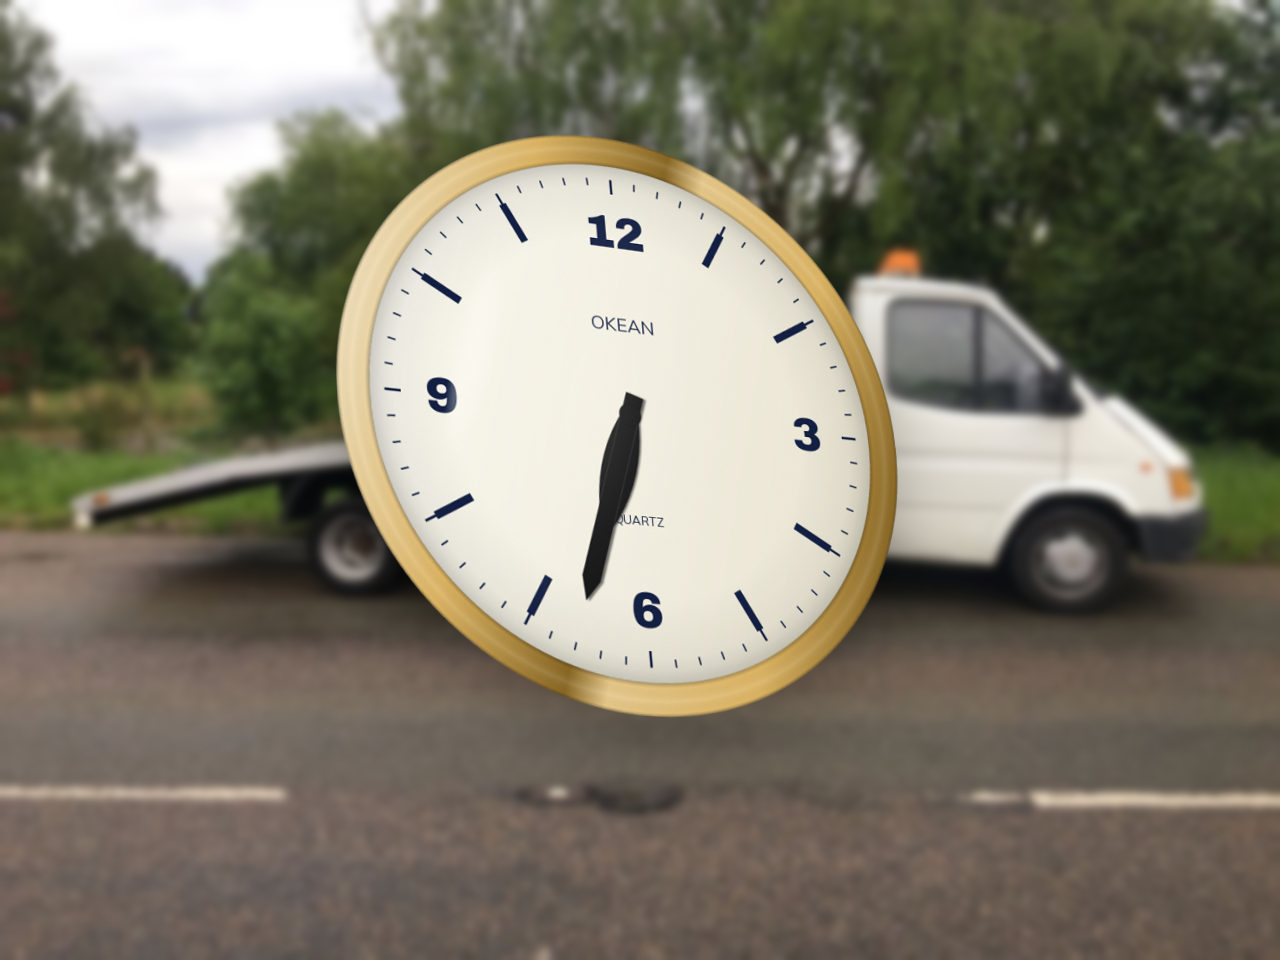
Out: 6:33
